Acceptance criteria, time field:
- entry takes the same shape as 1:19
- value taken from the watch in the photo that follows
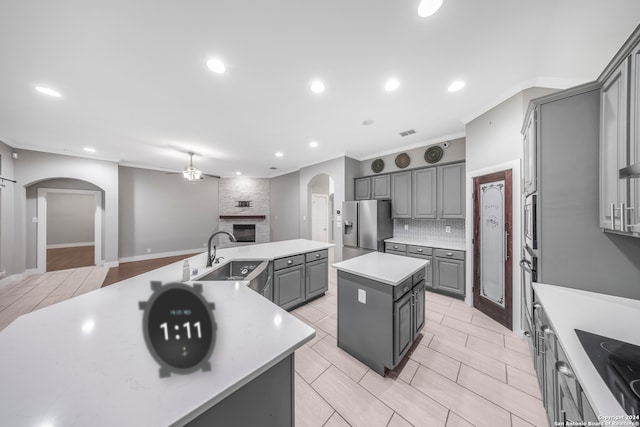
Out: 1:11
